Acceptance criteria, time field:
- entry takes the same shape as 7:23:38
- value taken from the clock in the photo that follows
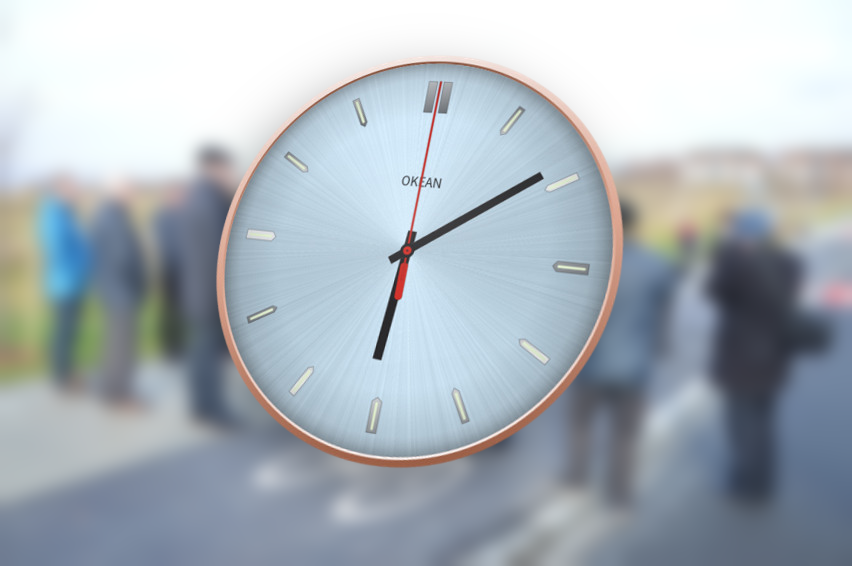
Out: 6:09:00
